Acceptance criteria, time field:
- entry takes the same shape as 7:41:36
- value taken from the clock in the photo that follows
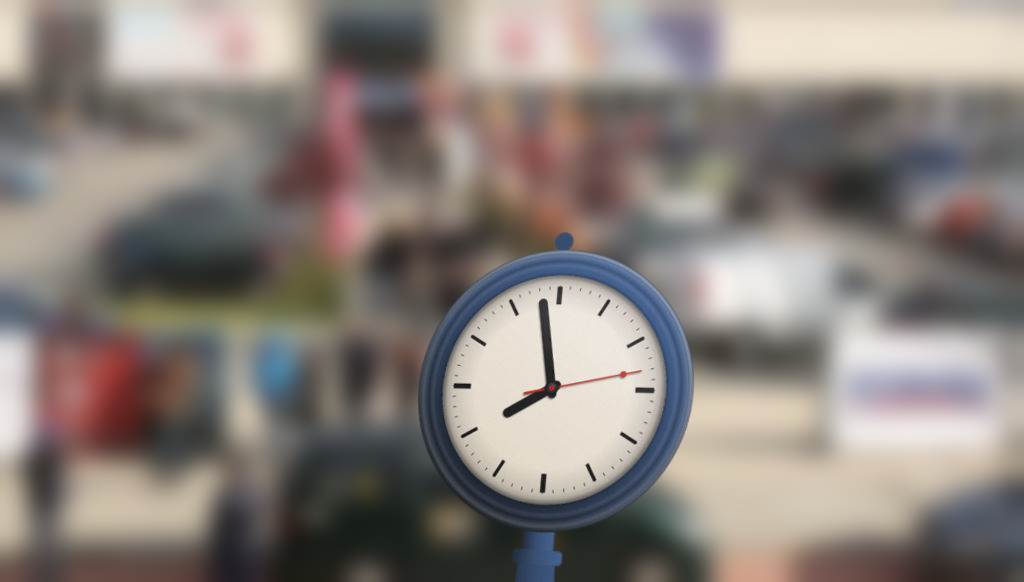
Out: 7:58:13
